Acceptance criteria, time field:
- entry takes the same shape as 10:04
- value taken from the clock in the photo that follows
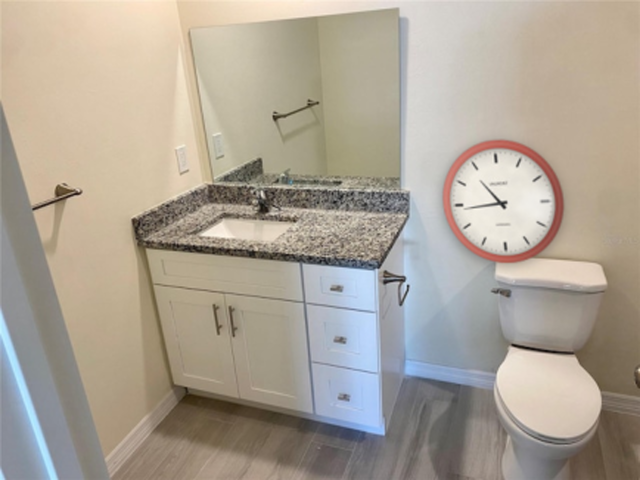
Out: 10:44
